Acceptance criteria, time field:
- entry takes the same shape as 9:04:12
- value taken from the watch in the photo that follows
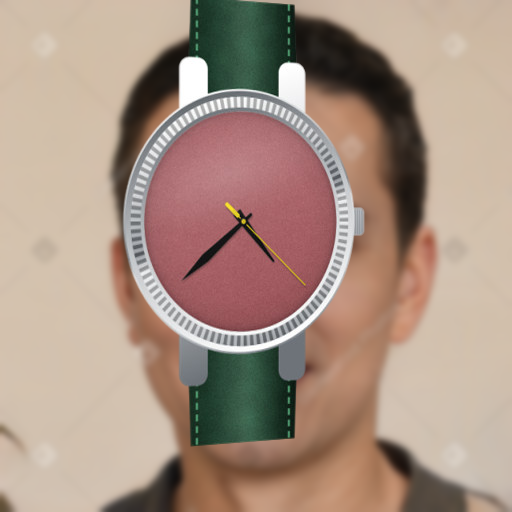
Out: 4:38:22
